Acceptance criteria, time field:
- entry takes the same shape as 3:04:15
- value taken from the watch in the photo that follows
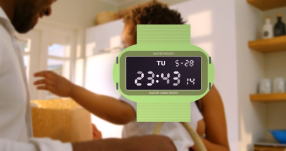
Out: 23:43:14
